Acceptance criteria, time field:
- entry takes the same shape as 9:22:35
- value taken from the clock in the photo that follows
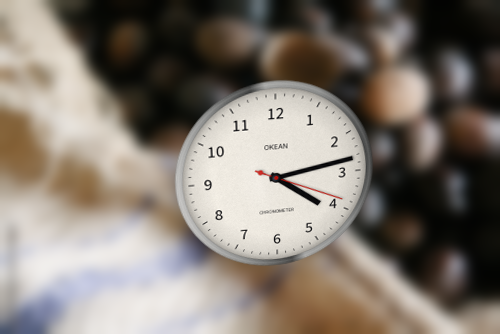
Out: 4:13:19
